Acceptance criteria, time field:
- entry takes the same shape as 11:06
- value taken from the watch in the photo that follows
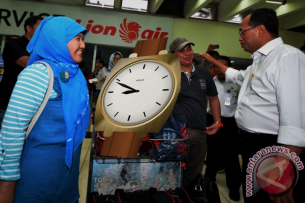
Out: 8:49
